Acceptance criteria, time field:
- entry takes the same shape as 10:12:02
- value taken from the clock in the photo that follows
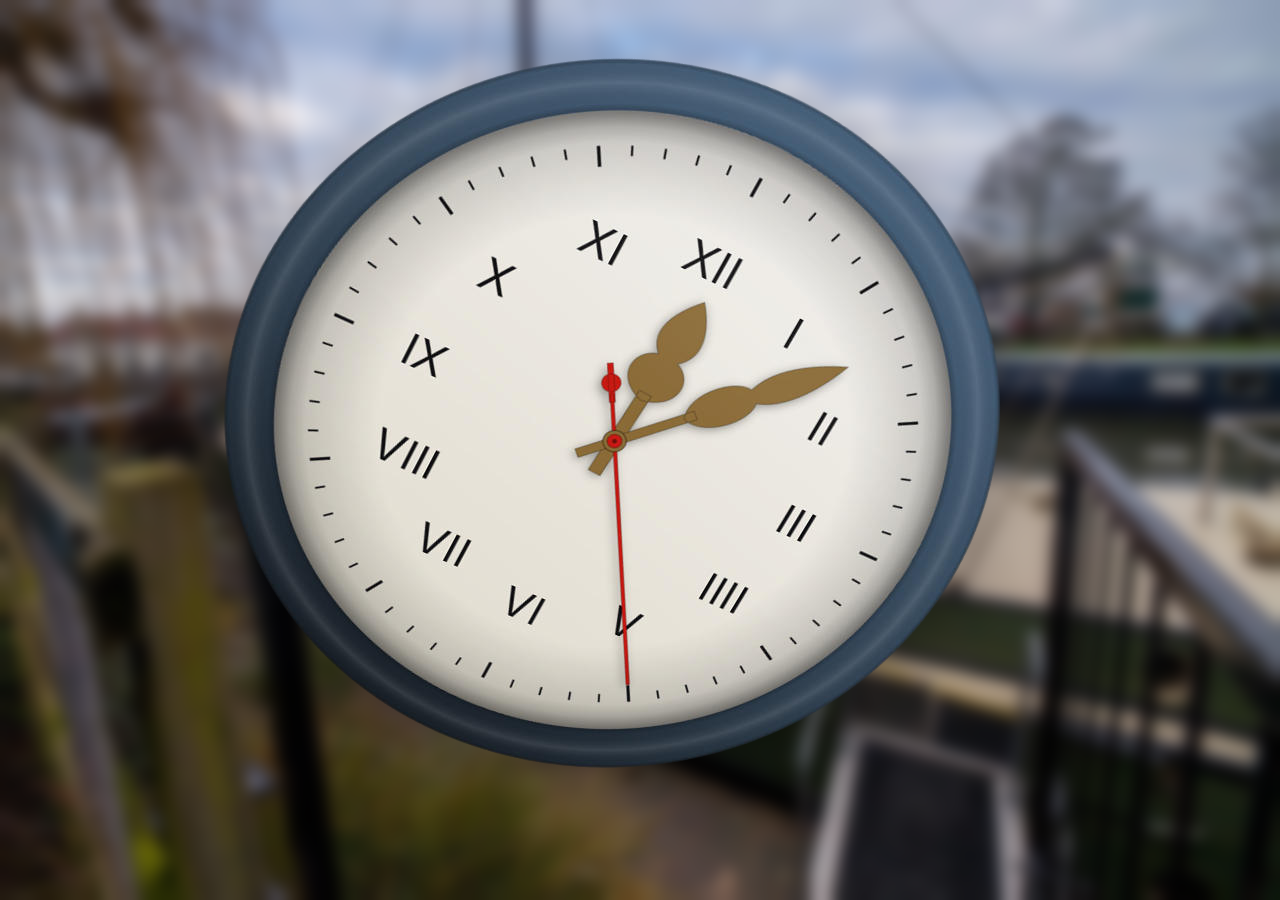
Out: 12:07:25
